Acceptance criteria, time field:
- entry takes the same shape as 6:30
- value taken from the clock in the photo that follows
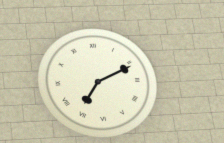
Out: 7:11
